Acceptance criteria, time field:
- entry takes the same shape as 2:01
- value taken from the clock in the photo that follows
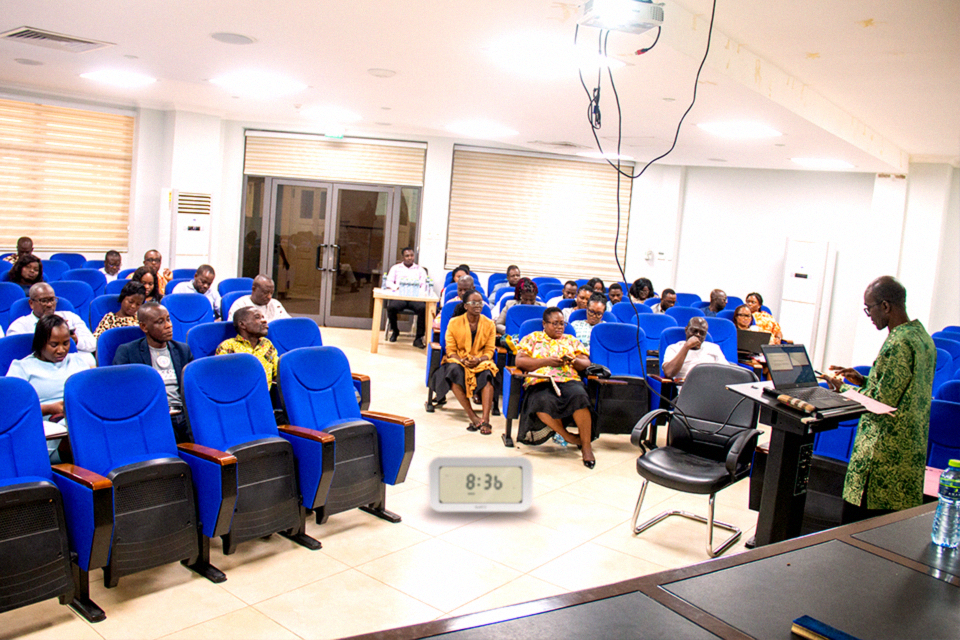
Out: 8:36
